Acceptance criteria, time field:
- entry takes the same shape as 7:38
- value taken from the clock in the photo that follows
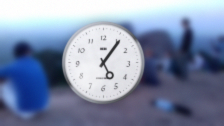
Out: 5:06
